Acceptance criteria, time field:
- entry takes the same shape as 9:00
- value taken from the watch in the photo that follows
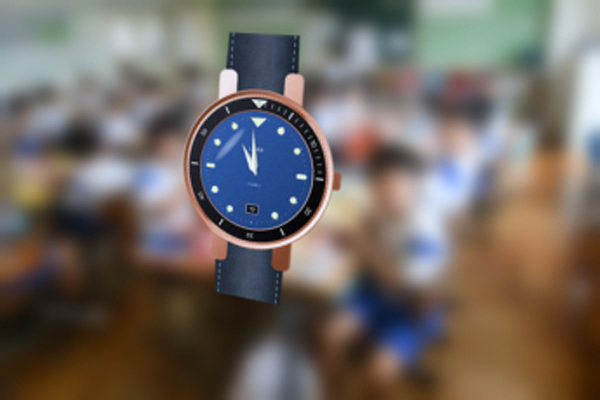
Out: 10:59
